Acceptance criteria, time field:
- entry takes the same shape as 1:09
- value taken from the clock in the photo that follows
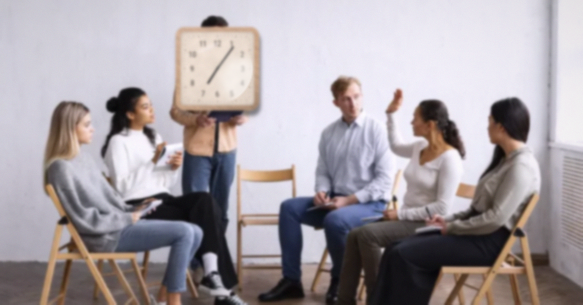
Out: 7:06
